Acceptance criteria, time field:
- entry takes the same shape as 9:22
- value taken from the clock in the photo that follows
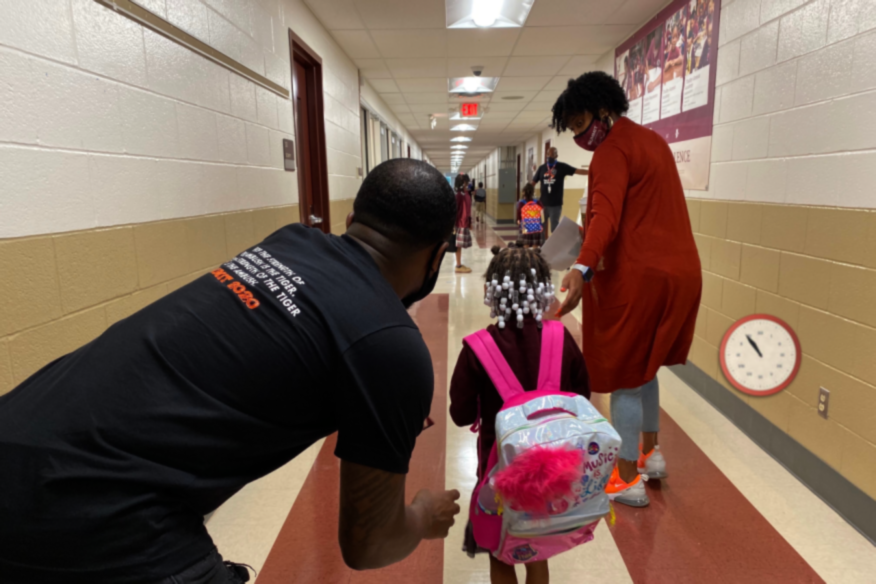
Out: 10:54
